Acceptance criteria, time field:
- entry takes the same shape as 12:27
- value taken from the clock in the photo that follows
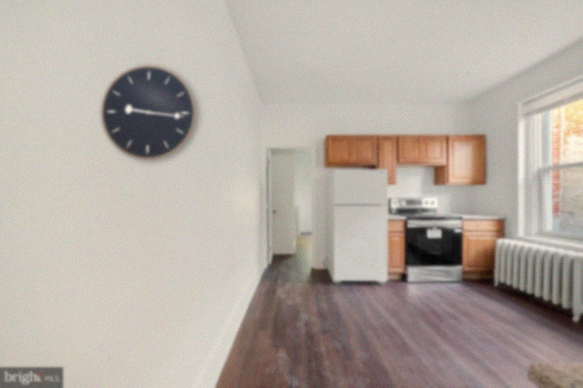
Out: 9:16
